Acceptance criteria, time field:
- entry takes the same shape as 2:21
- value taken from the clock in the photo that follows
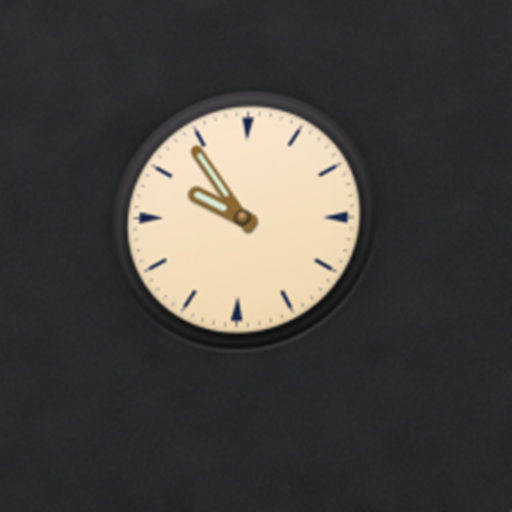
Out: 9:54
